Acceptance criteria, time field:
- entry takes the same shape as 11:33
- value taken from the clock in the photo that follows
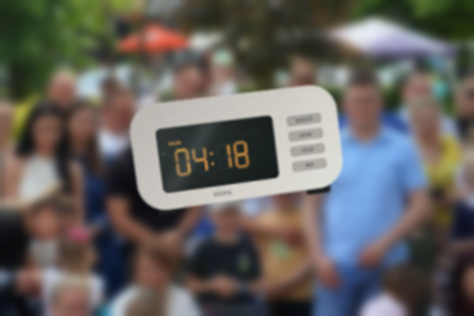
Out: 4:18
